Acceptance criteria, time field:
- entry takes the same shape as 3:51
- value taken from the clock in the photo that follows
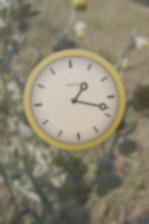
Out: 1:18
